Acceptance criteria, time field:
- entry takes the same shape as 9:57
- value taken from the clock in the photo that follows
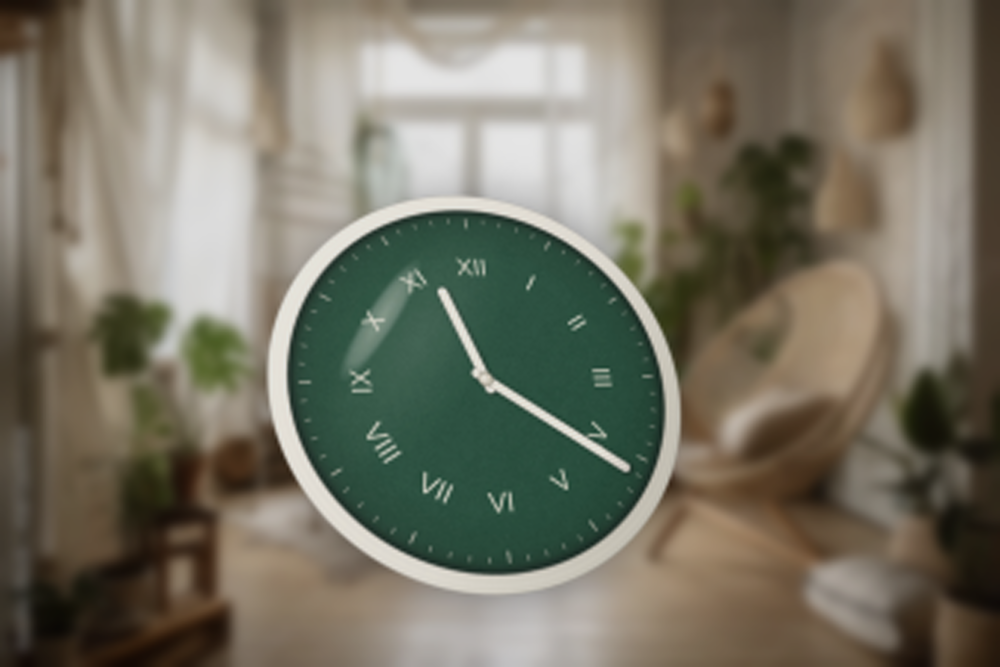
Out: 11:21
